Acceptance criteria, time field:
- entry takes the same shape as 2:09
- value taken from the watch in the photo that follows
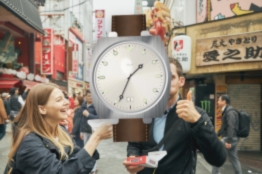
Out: 1:34
